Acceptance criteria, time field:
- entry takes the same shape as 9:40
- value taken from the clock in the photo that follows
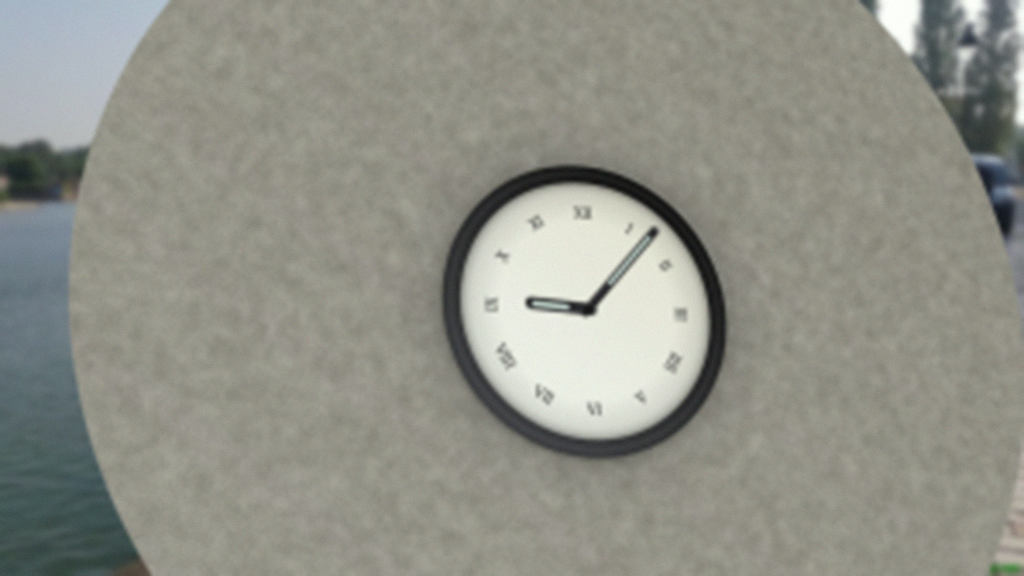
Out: 9:07
